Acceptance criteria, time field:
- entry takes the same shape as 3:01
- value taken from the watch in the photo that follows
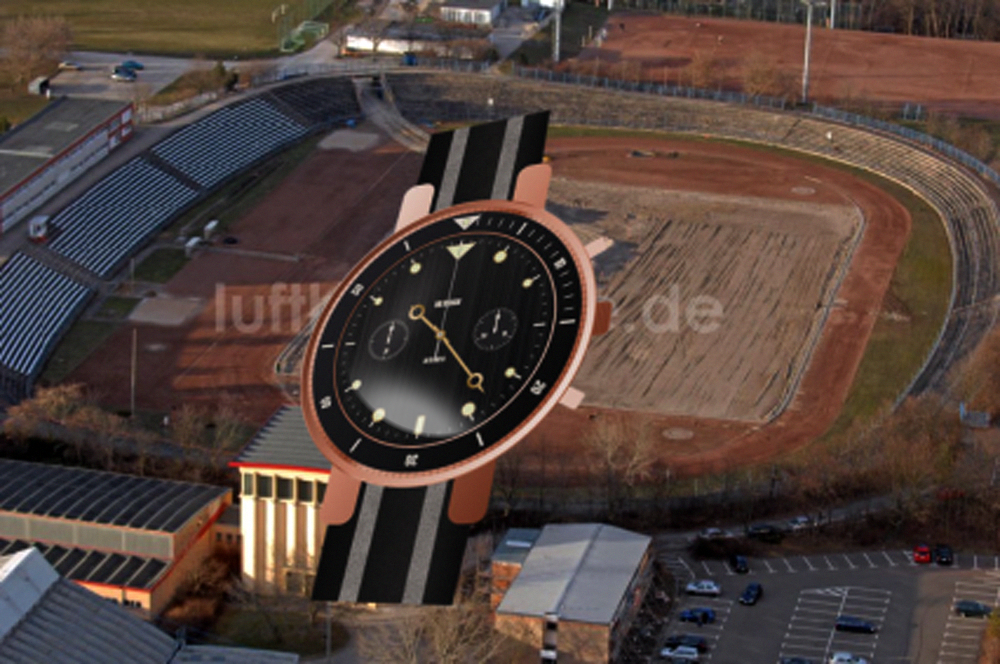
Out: 10:23
